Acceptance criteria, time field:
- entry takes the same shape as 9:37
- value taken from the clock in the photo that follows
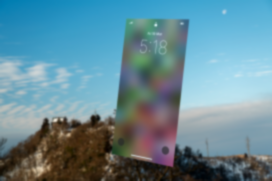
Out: 5:18
